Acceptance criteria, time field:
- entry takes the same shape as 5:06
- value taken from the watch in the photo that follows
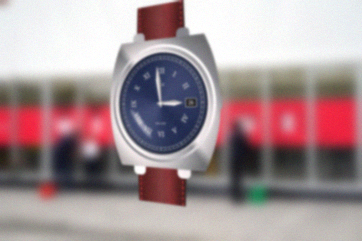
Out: 2:59
